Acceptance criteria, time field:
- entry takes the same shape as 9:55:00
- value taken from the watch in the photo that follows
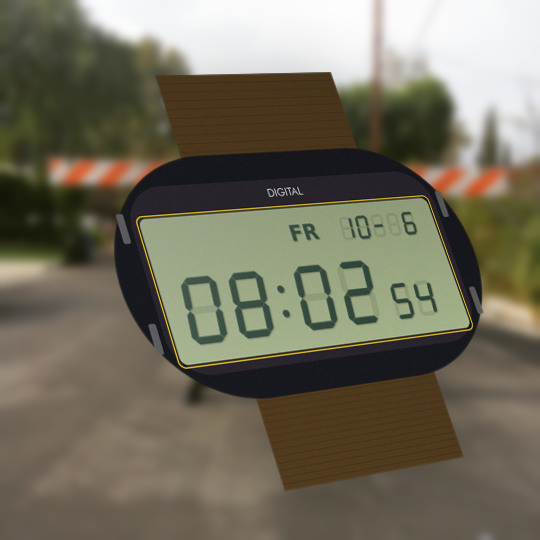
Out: 8:02:54
